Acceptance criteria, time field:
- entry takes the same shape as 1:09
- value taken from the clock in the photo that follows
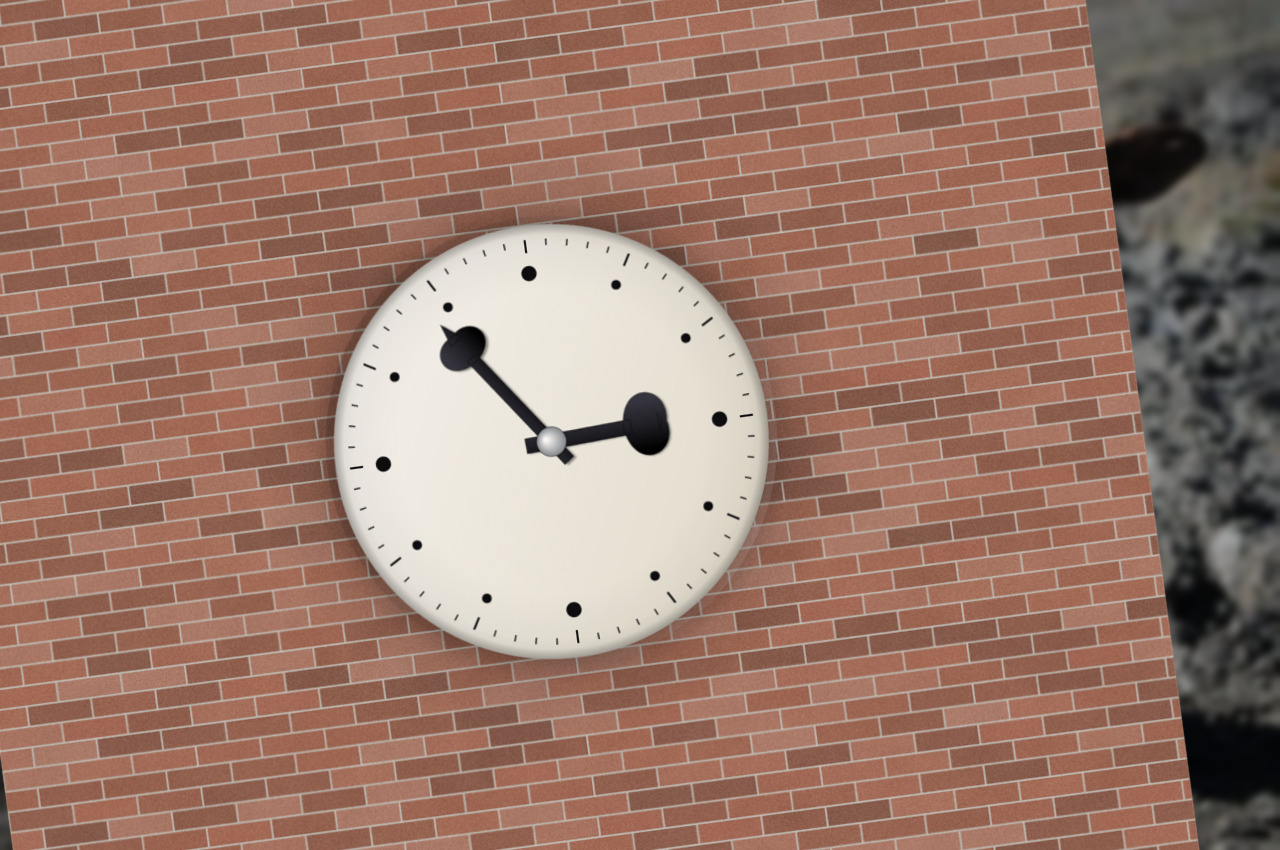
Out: 2:54
